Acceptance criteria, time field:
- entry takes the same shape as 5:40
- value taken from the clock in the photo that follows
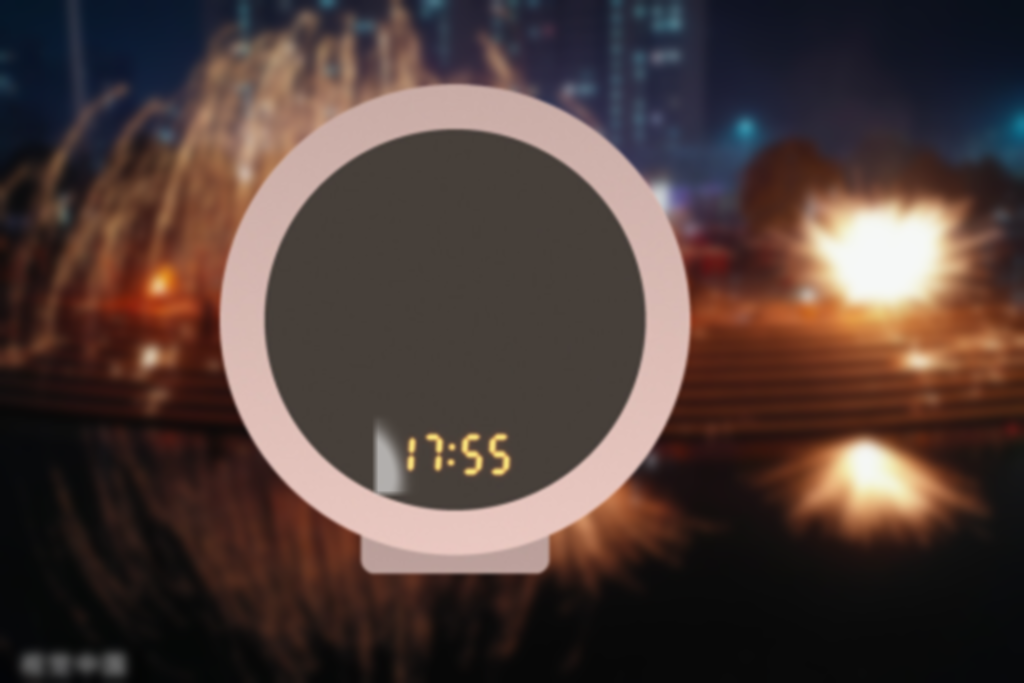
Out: 17:55
